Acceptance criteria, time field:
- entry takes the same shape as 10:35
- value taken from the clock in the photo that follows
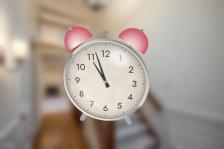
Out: 10:57
